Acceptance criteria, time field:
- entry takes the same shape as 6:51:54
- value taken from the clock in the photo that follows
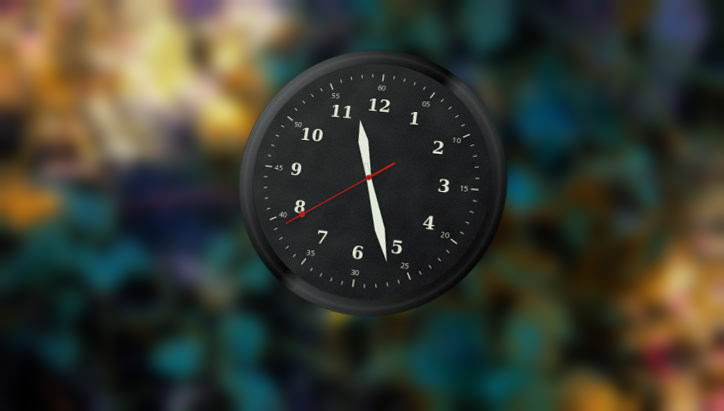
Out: 11:26:39
